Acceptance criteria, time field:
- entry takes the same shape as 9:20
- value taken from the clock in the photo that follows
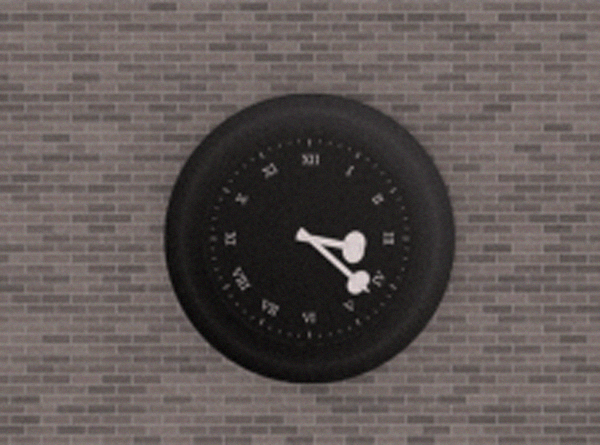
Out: 3:22
